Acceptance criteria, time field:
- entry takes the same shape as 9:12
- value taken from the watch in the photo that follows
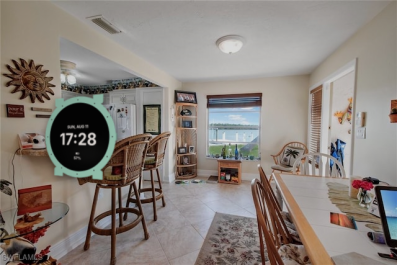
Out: 17:28
